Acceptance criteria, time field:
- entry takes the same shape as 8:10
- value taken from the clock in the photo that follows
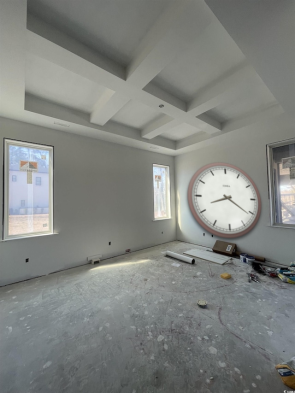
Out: 8:21
